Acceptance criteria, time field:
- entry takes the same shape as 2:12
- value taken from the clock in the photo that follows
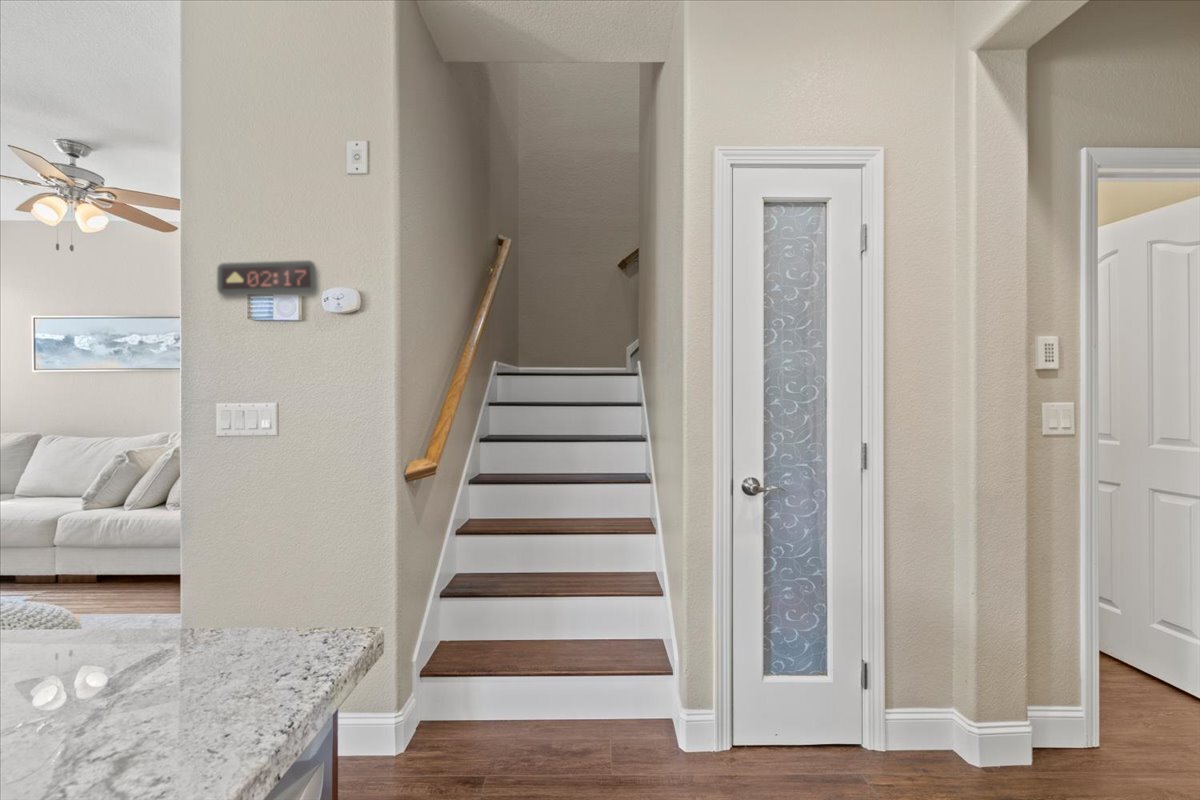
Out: 2:17
